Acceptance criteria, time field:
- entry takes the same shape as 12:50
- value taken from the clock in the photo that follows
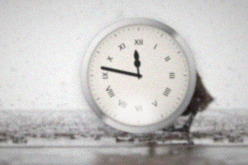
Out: 11:47
